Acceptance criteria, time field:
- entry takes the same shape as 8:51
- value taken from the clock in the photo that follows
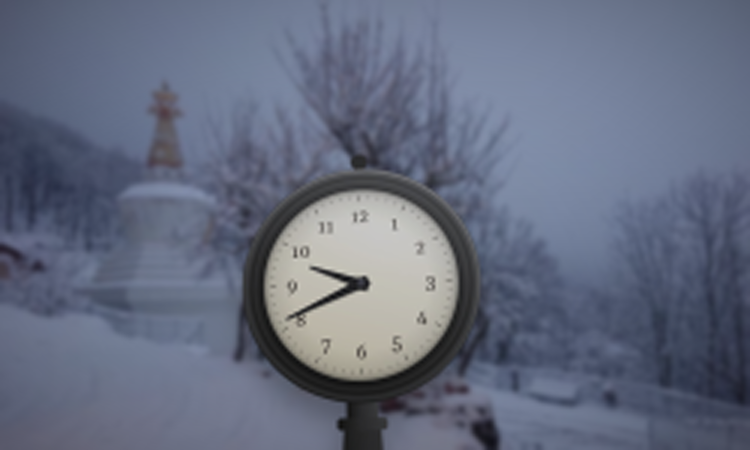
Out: 9:41
